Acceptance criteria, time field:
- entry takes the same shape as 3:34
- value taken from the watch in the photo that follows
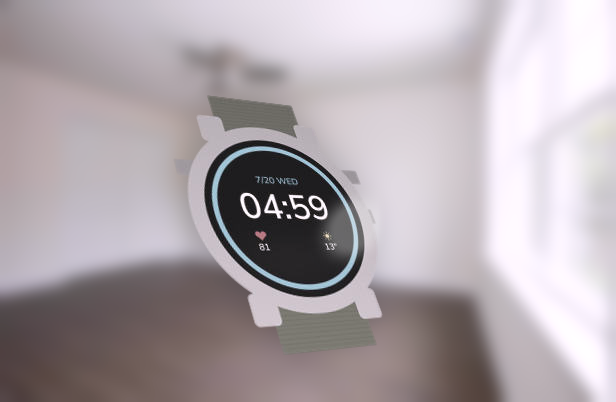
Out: 4:59
